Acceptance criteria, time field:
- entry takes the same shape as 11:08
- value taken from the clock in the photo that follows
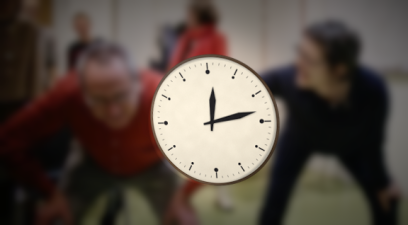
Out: 12:13
